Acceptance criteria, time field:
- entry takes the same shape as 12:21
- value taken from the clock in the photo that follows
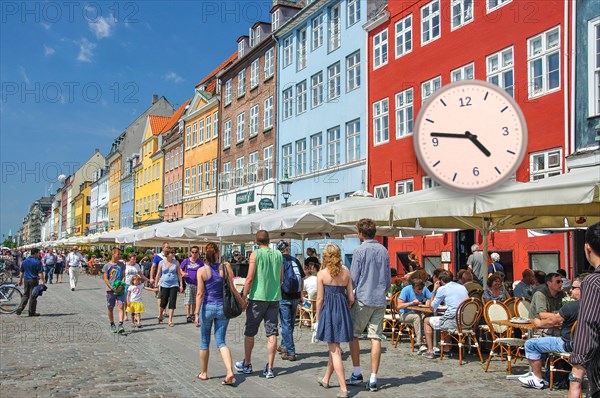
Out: 4:47
